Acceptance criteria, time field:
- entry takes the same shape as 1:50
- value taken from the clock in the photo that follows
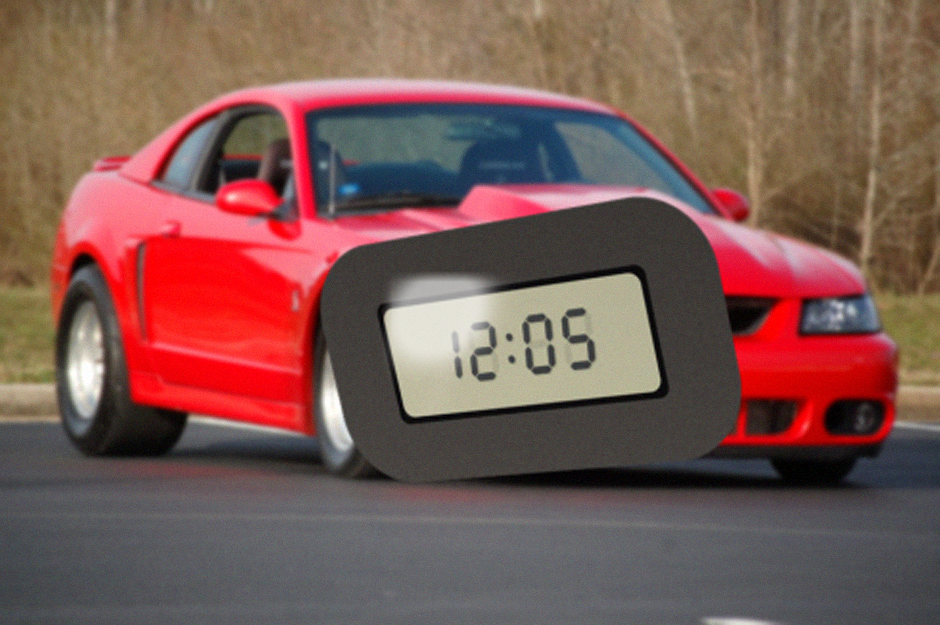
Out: 12:05
